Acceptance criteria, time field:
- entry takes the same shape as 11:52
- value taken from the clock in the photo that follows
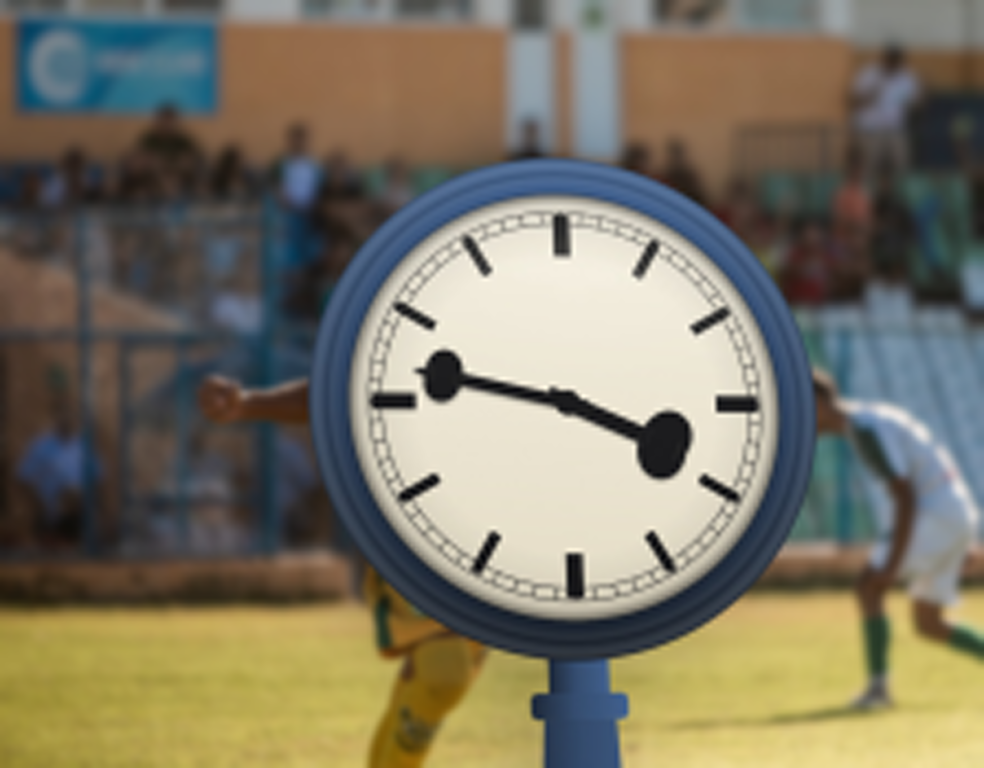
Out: 3:47
